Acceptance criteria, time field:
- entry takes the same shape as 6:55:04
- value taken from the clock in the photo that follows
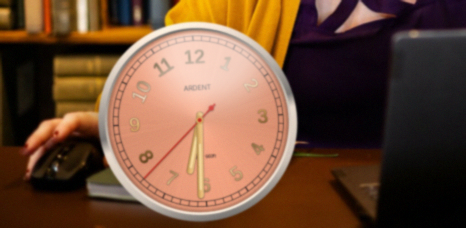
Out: 6:30:38
